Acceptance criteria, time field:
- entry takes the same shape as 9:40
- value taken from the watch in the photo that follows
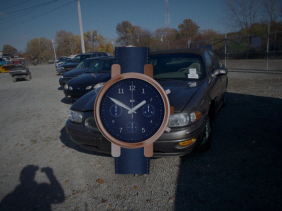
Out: 1:50
